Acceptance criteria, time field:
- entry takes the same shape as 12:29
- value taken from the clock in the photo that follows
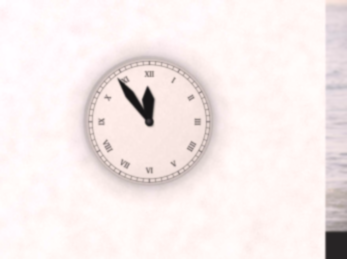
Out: 11:54
